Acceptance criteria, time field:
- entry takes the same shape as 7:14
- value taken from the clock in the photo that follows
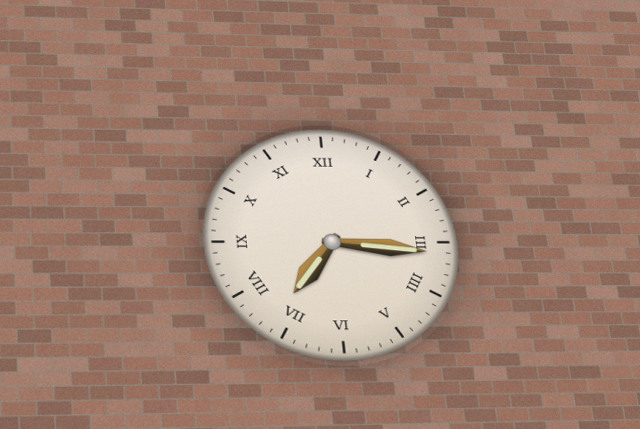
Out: 7:16
